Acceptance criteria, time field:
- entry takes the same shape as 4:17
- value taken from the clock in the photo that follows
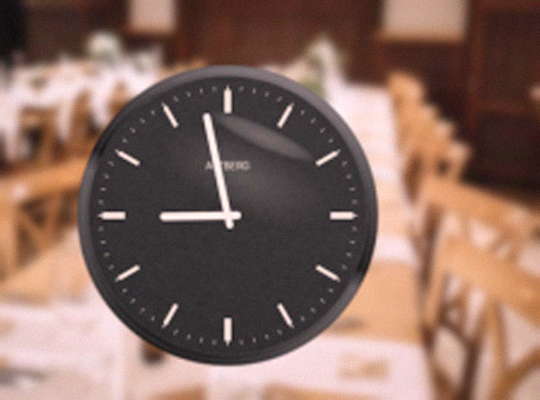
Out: 8:58
